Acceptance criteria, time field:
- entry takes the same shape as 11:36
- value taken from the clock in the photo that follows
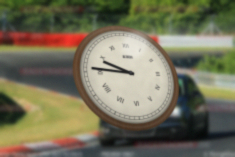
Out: 9:46
